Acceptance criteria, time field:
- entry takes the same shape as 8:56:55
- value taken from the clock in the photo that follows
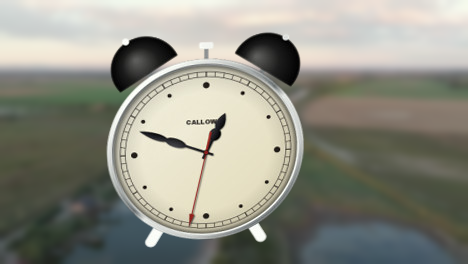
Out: 12:48:32
